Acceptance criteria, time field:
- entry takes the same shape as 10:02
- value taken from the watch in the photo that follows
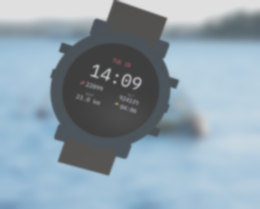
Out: 14:09
